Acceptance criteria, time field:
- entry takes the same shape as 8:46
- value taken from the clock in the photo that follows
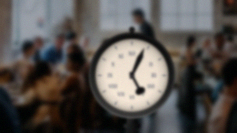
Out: 5:04
